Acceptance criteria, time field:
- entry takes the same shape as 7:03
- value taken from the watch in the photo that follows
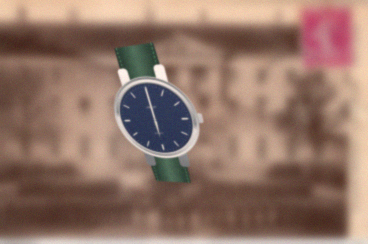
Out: 6:00
